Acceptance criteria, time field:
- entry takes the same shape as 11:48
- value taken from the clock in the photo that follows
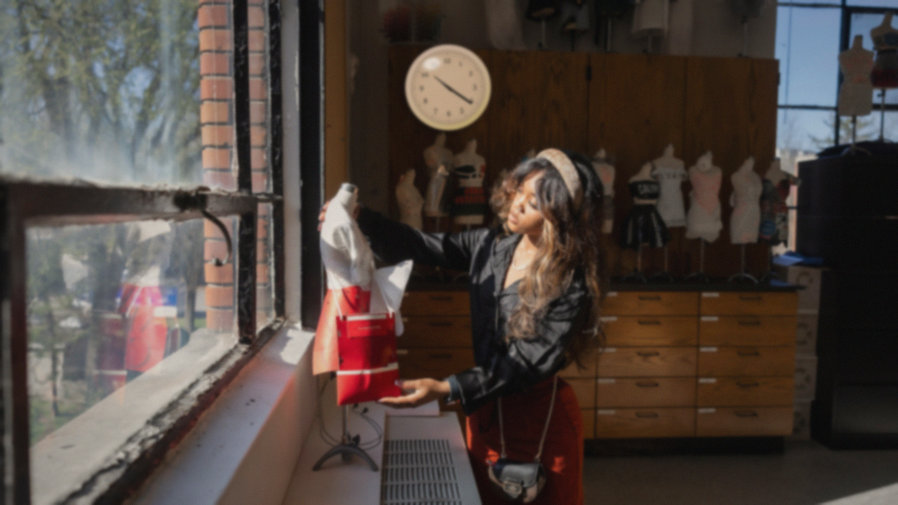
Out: 10:21
